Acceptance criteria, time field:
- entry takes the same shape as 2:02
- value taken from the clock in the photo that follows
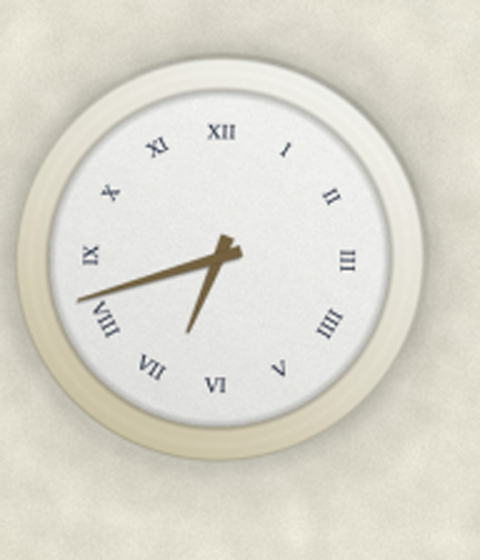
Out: 6:42
